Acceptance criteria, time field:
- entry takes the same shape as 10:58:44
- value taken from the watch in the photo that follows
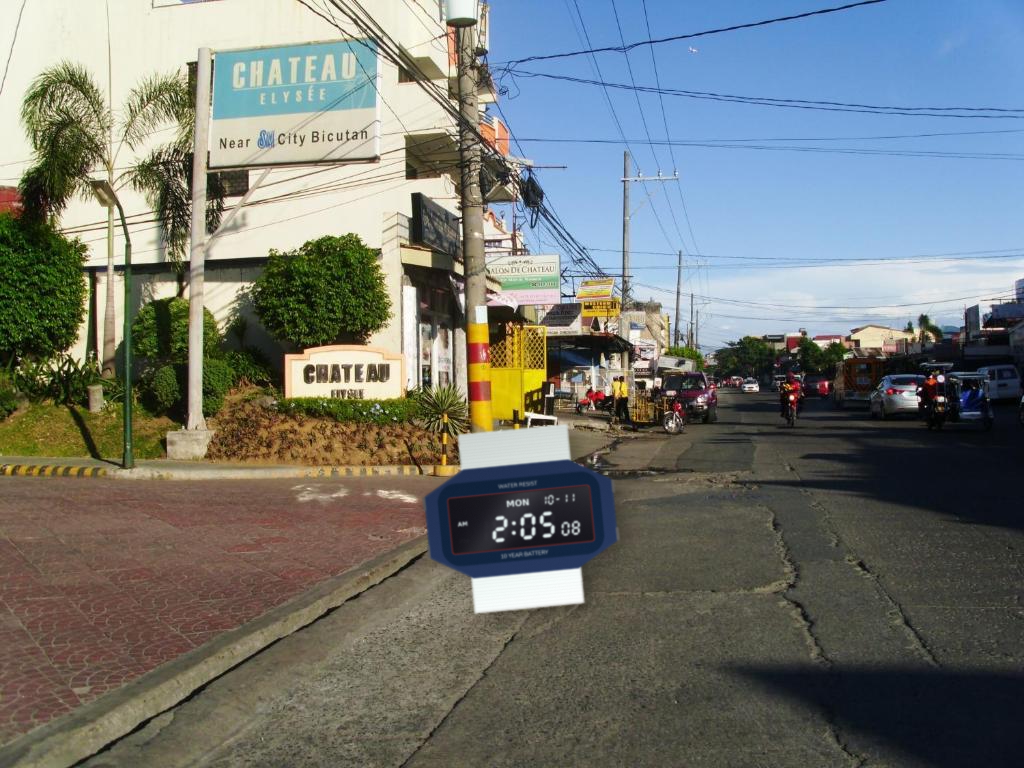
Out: 2:05:08
